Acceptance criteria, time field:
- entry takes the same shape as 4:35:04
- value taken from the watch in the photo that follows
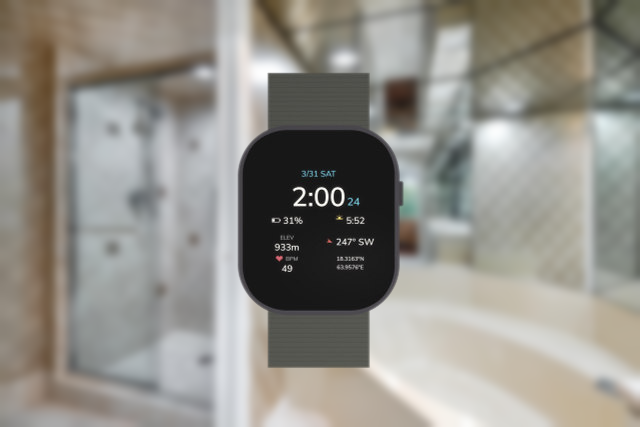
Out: 2:00:24
